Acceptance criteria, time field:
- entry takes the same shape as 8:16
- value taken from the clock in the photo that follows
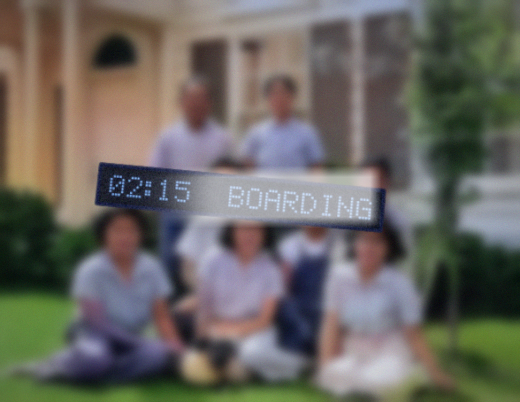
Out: 2:15
